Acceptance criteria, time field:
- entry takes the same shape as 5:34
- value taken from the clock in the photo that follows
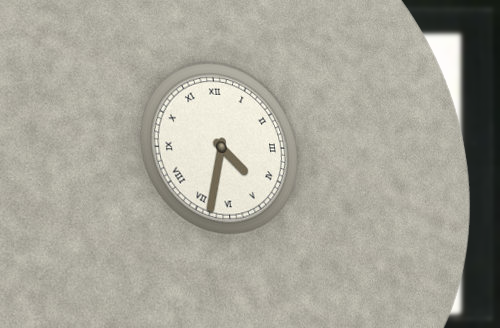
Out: 4:33
